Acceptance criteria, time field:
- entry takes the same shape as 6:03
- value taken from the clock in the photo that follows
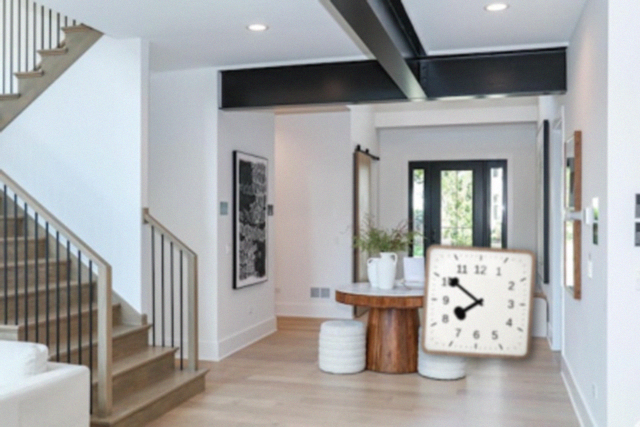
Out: 7:51
